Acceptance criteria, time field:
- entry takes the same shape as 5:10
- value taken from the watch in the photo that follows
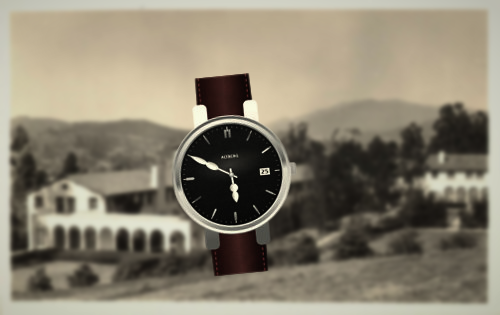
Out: 5:50
